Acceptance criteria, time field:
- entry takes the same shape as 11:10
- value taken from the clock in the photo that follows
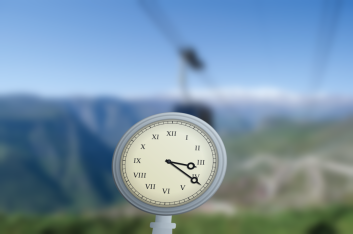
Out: 3:21
